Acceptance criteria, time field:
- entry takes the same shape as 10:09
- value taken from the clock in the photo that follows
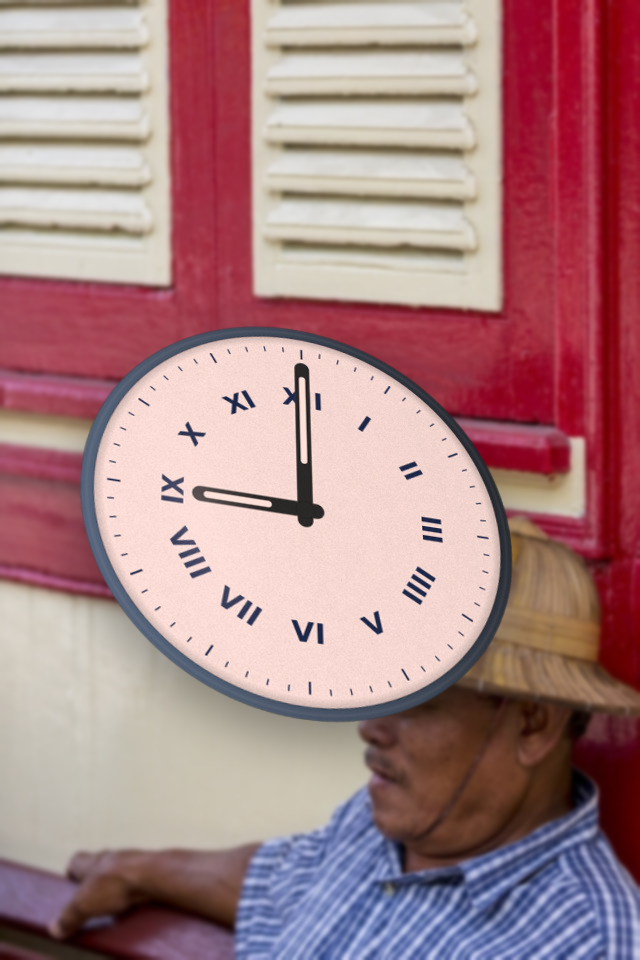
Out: 9:00
